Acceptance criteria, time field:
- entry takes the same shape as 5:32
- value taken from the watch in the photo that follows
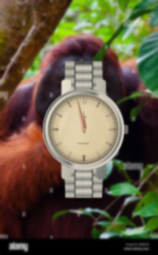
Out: 11:58
